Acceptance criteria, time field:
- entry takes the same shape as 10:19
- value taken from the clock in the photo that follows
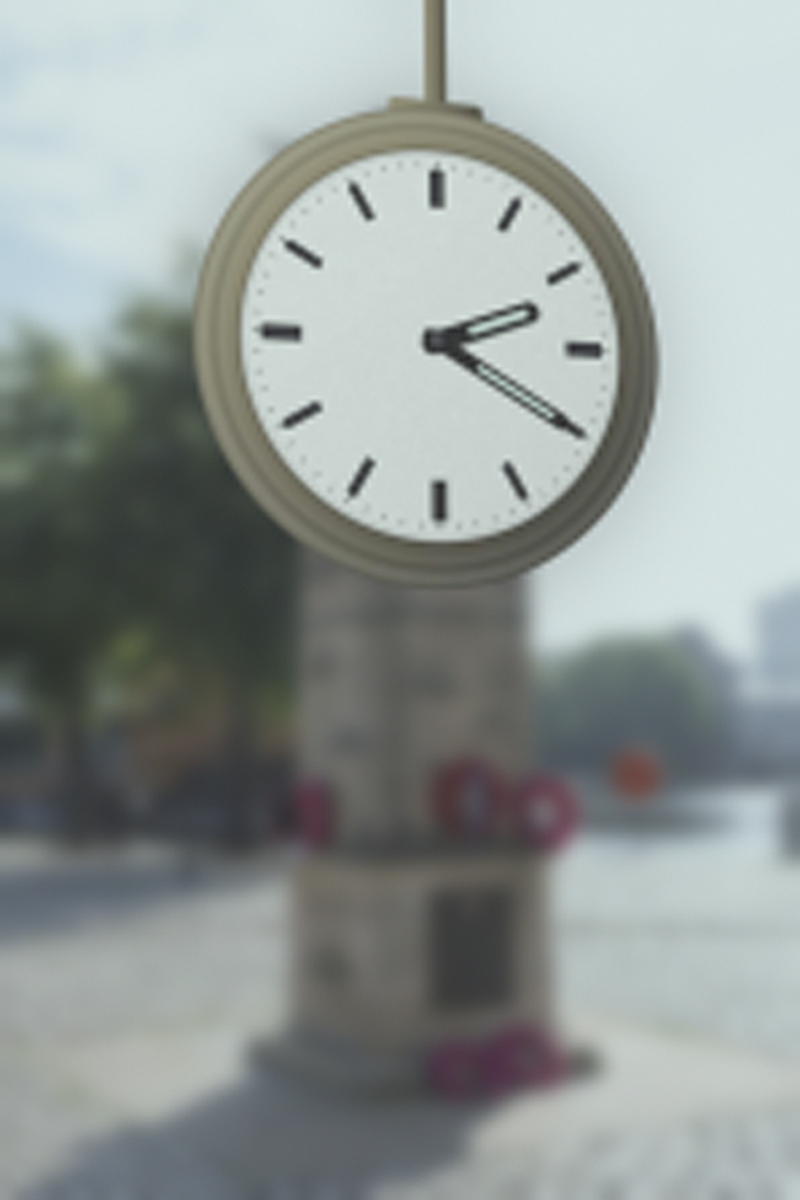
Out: 2:20
